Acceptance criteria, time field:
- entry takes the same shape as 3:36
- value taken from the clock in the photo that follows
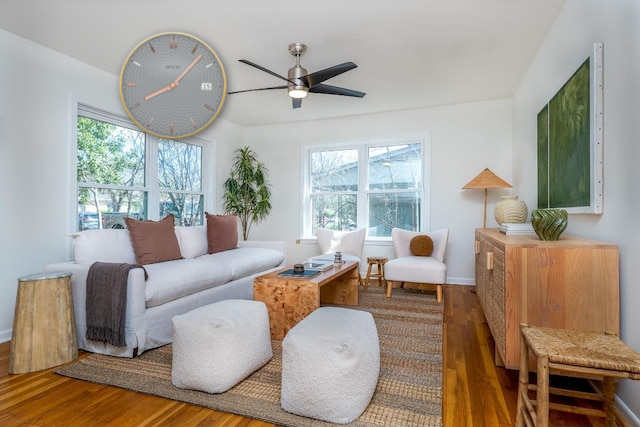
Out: 8:07
